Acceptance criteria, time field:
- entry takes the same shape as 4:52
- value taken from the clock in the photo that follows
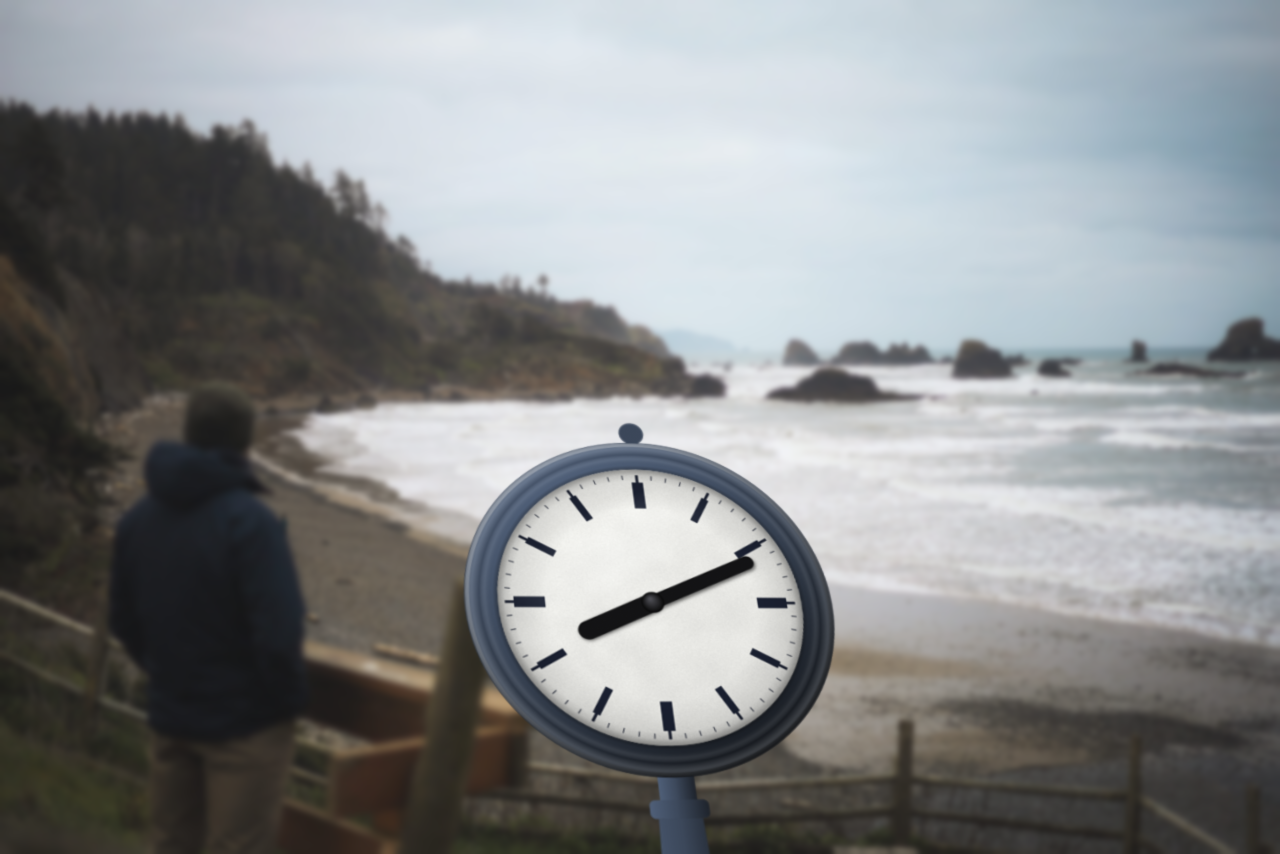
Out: 8:11
